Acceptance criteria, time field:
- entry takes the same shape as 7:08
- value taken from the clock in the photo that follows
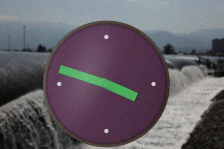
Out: 3:48
